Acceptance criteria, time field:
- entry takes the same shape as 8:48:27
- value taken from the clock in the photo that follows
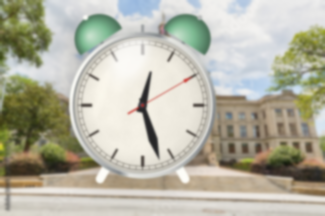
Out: 12:27:10
